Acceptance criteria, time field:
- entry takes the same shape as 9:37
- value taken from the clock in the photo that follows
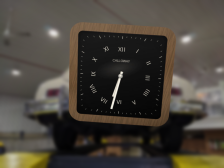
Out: 6:32
